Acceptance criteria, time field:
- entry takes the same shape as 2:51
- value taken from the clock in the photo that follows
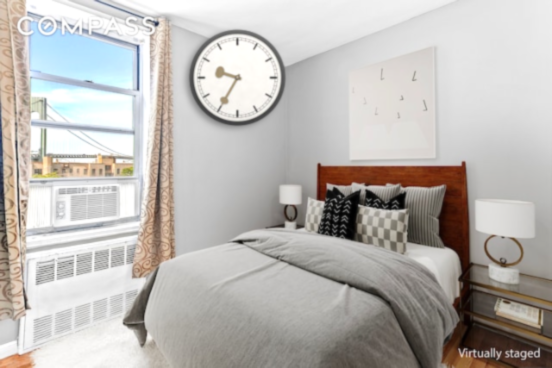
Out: 9:35
